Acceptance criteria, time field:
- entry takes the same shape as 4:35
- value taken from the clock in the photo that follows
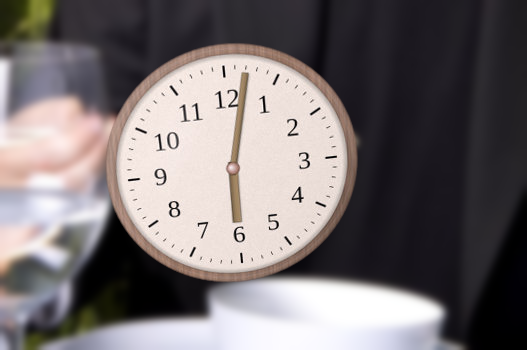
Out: 6:02
